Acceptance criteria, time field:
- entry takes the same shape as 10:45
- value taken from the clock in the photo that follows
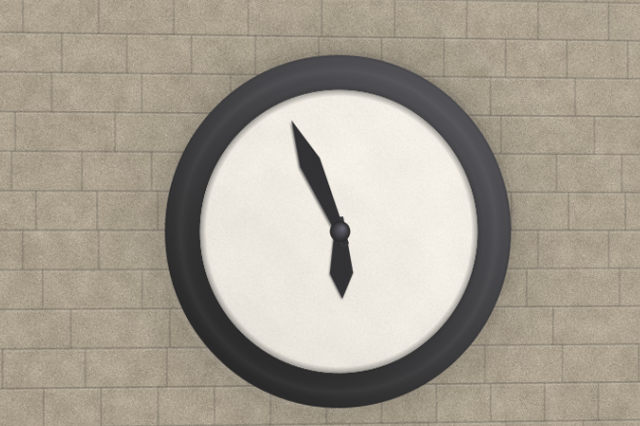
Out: 5:56
